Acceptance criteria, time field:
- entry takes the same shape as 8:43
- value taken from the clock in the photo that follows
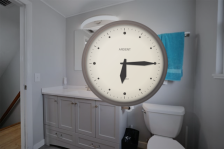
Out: 6:15
